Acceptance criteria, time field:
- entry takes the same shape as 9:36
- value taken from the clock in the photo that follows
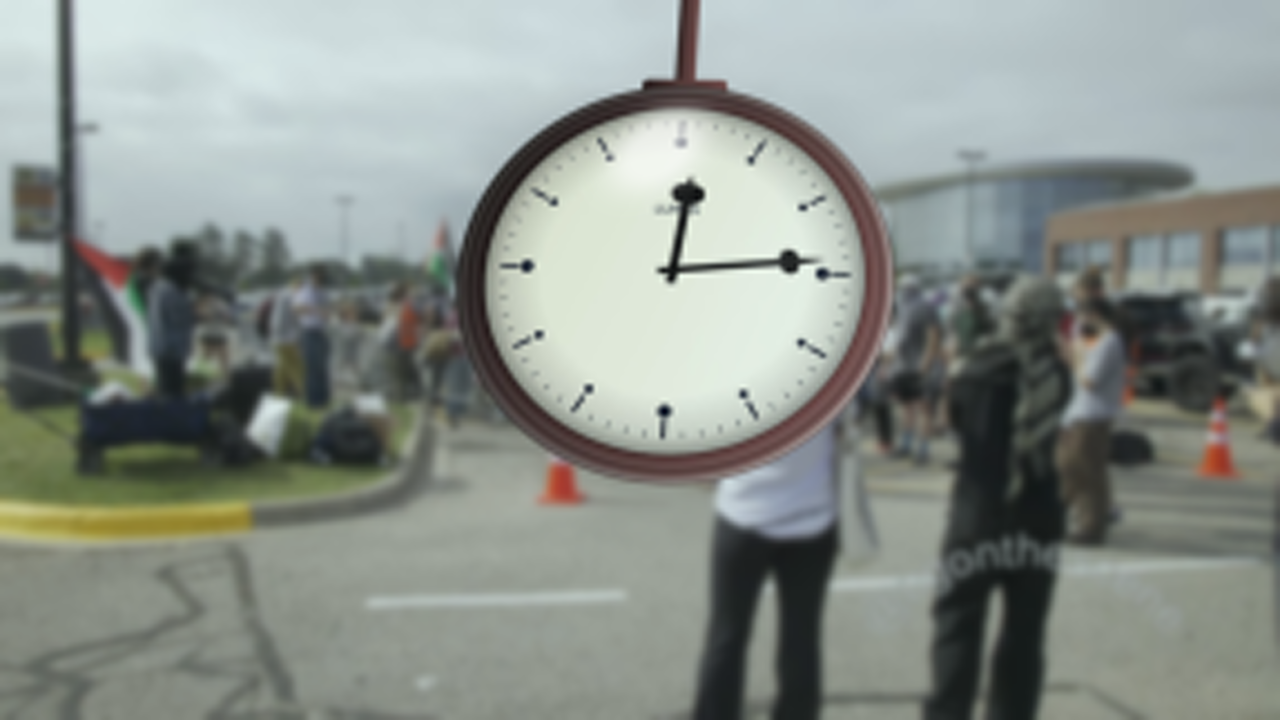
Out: 12:14
